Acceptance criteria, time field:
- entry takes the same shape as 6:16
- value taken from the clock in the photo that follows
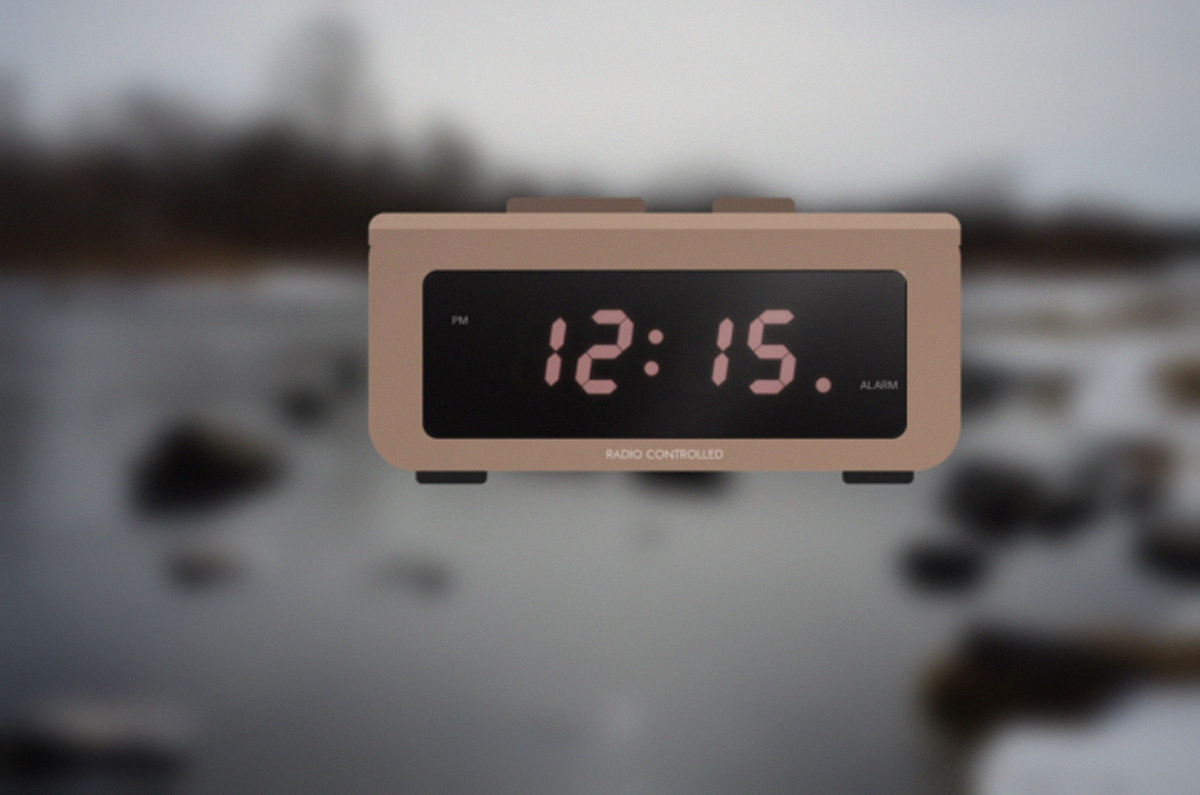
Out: 12:15
